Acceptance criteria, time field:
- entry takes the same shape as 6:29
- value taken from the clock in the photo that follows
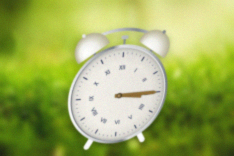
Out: 3:15
